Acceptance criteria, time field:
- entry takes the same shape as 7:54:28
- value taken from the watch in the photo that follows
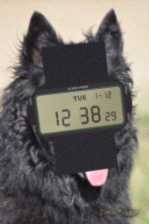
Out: 12:38:29
